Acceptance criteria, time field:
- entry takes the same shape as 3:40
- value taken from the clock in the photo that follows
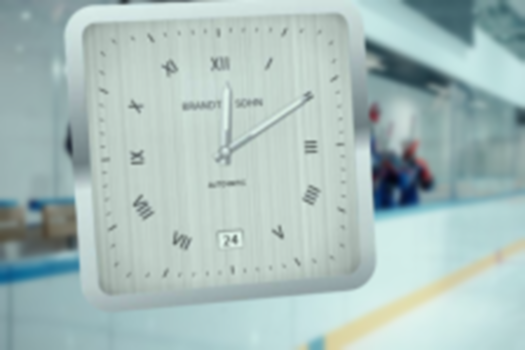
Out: 12:10
